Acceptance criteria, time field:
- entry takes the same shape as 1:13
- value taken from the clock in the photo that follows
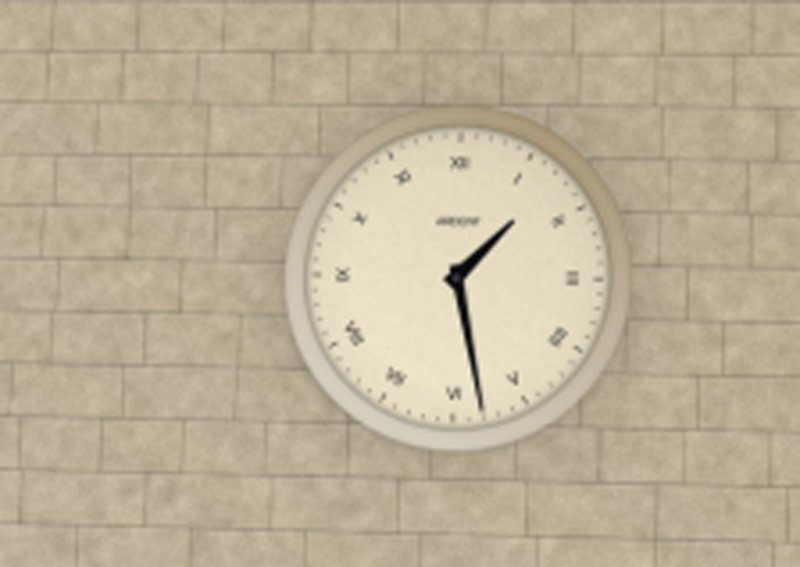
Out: 1:28
